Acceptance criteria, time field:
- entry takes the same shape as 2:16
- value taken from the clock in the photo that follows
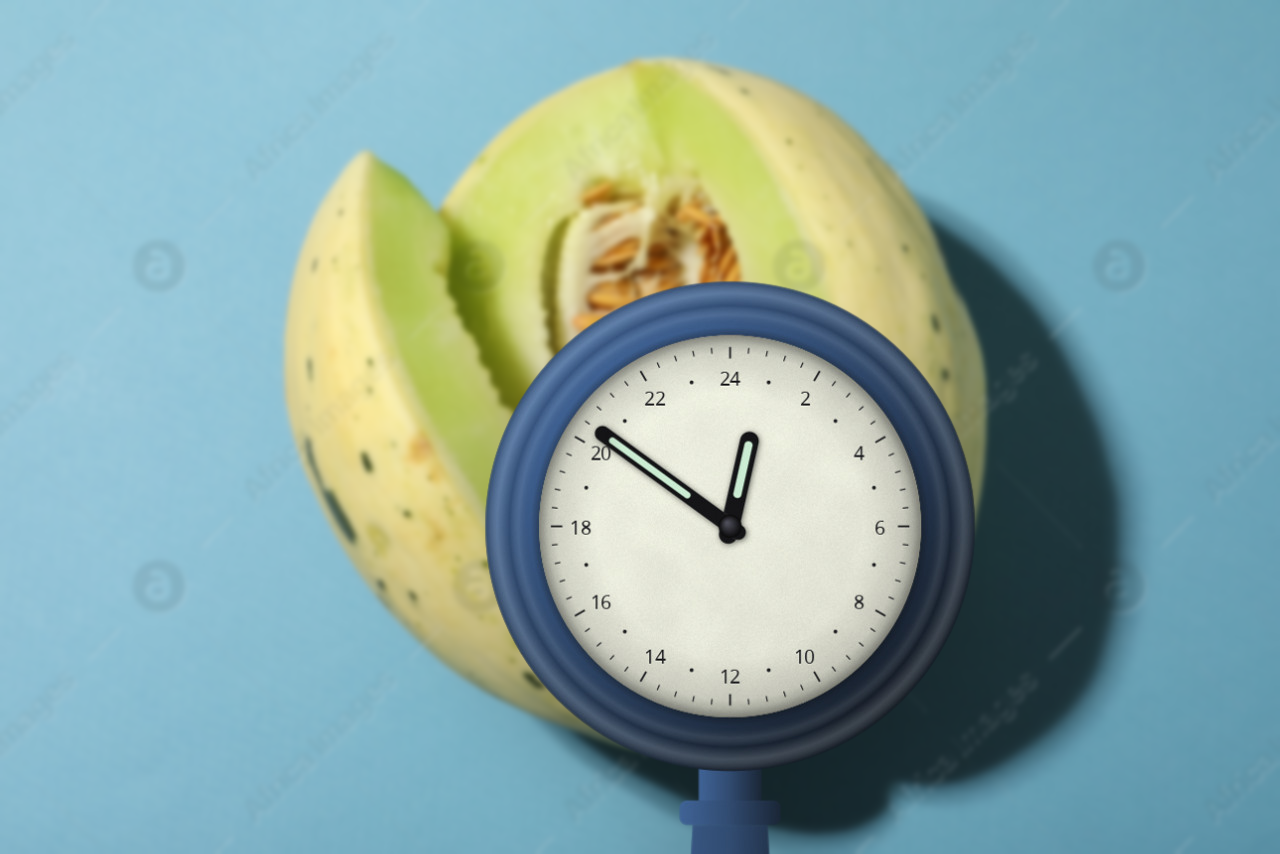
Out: 0:51
